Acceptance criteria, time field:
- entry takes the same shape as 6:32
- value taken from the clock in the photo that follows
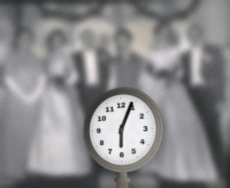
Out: 6:04
